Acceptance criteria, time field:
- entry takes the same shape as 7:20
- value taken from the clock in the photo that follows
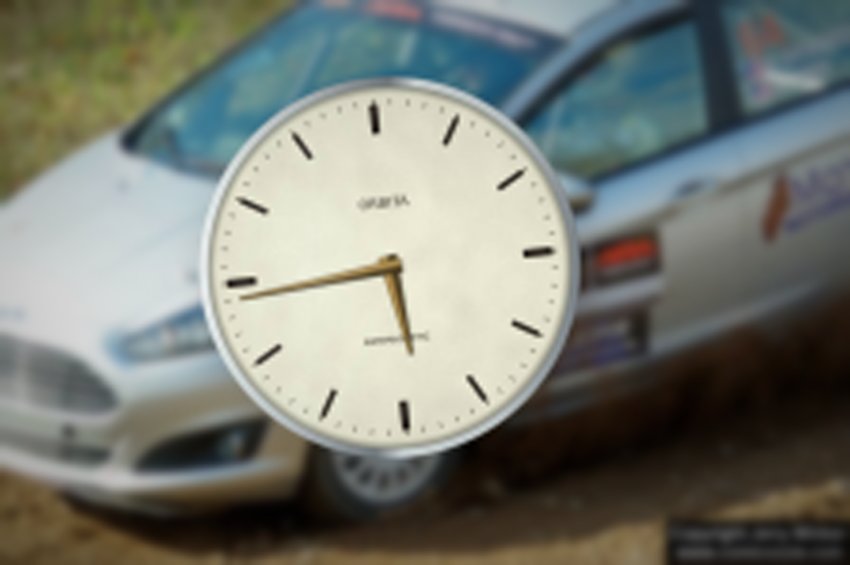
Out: 5:44
